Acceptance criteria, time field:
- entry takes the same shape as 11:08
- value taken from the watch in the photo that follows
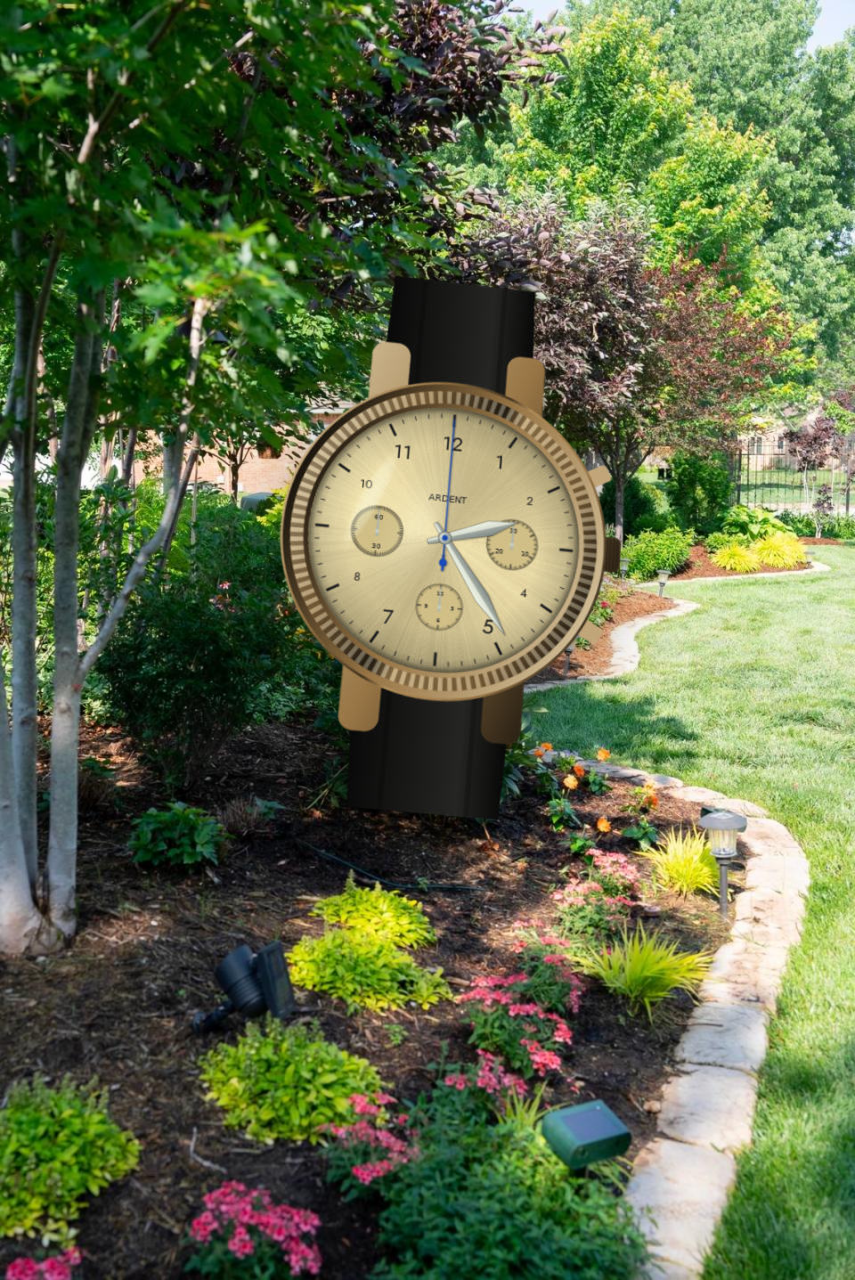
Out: 2:24
